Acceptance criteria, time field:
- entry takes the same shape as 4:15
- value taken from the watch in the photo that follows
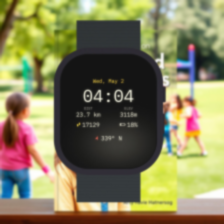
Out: 4:04
